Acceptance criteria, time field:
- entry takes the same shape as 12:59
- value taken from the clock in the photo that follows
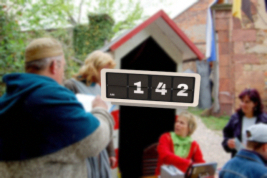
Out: 1:42
